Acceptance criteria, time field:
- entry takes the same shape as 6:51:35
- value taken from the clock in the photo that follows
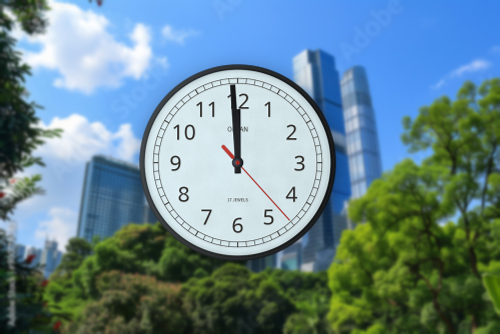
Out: 11:59:23
